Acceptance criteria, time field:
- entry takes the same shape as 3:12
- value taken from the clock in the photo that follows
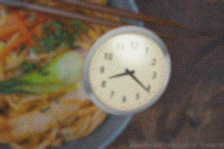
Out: 8:21
